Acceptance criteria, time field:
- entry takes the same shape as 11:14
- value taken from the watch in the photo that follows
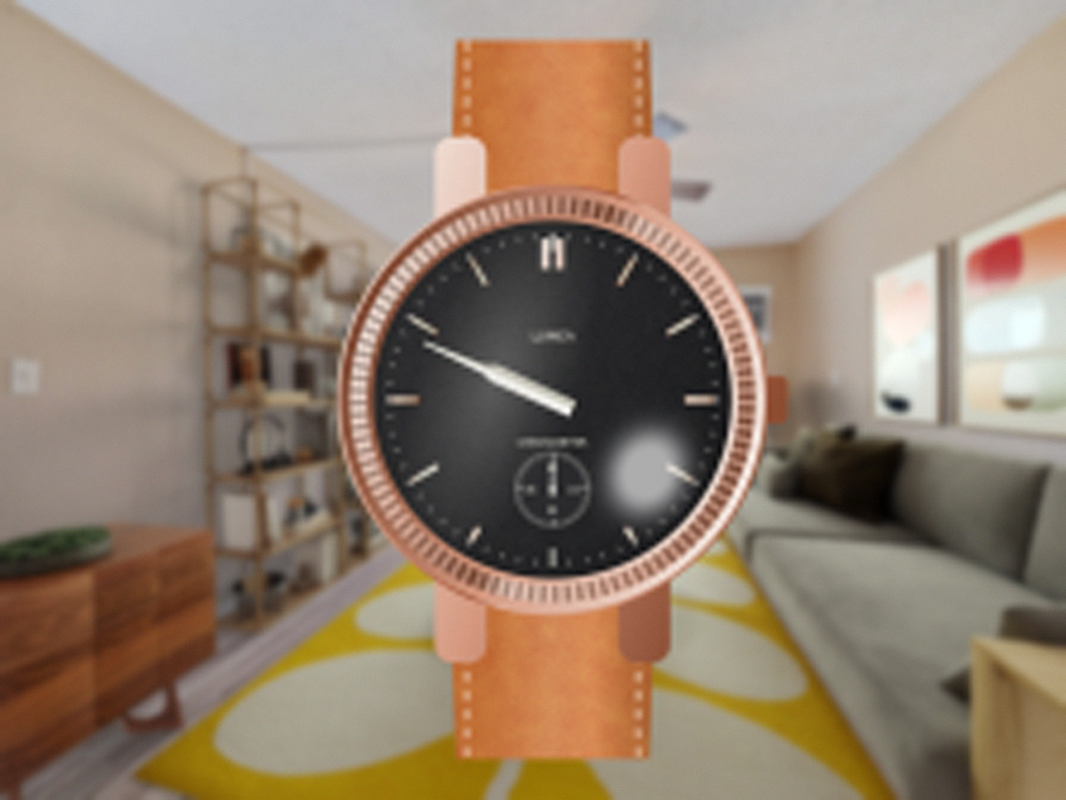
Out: 9:49
